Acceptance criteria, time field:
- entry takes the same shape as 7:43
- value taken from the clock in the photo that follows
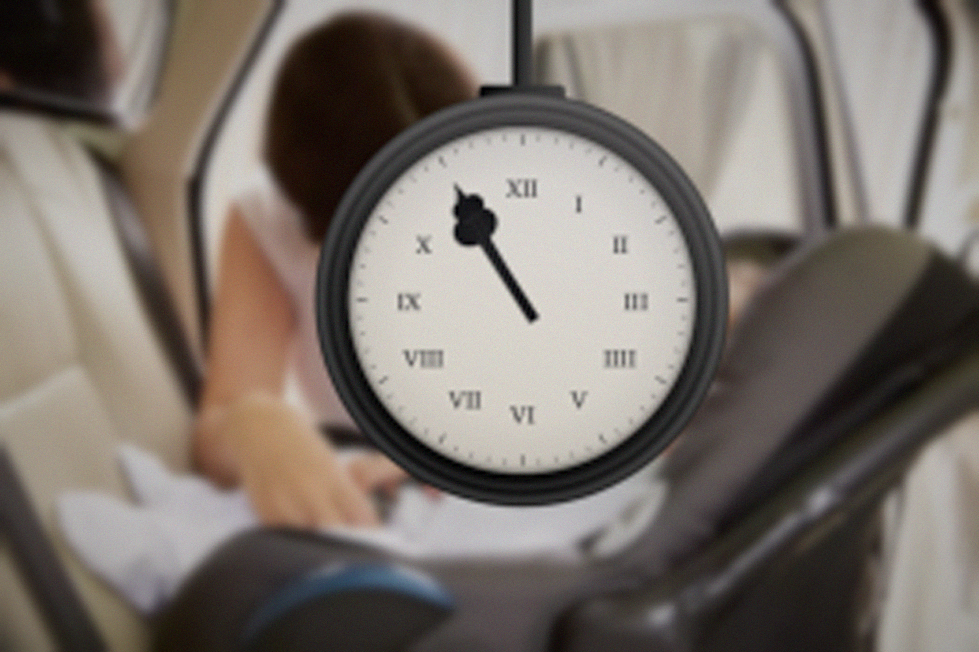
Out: 10:55
